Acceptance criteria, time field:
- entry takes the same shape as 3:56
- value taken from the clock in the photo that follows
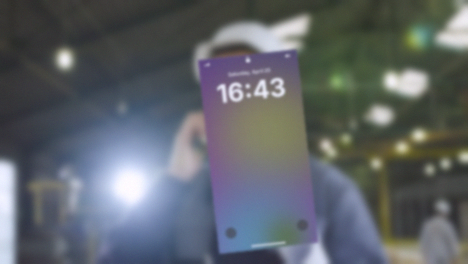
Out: 16:43
